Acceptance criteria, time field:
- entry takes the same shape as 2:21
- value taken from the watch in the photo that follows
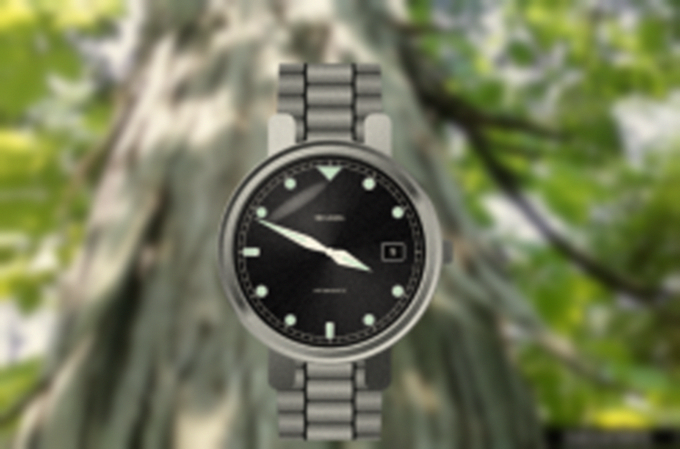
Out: 3:49
